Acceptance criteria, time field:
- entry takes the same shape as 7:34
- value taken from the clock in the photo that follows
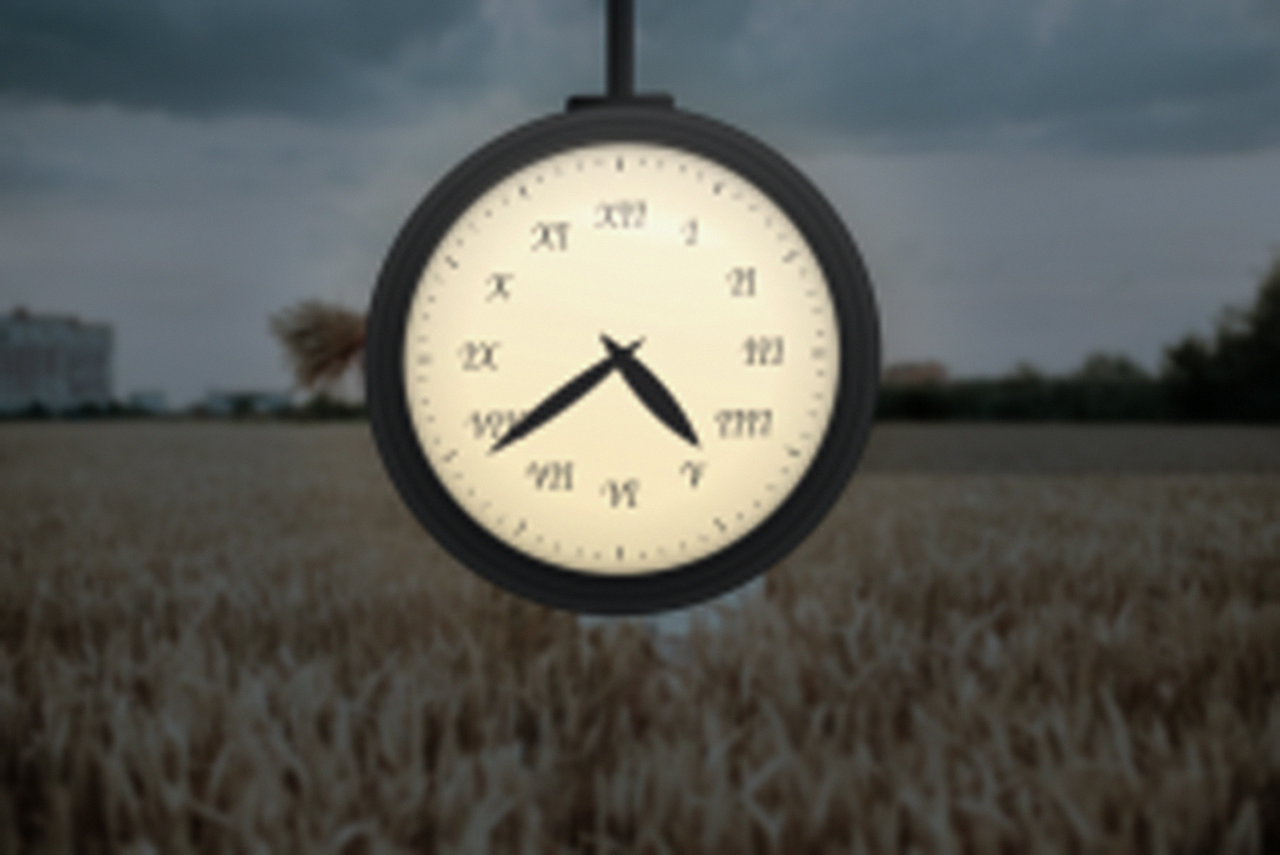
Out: 4:39
